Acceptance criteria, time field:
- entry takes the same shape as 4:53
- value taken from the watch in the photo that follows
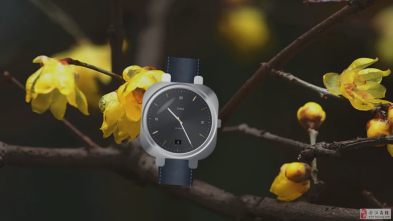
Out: 10:25
